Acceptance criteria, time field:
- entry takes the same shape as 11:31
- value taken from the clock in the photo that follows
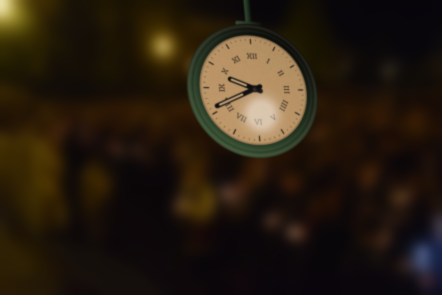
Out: 9:41
